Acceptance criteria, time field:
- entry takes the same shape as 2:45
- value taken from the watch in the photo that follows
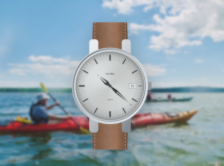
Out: 10:22
